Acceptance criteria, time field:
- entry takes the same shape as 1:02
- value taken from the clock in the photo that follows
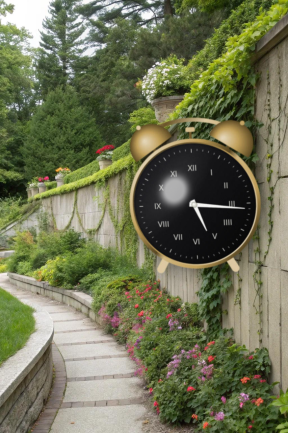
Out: 5:16
